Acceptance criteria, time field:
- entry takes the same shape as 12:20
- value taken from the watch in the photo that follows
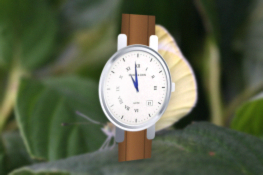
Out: 10:59
